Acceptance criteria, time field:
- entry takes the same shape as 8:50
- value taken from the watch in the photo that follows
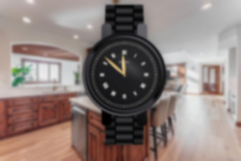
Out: 11:52
